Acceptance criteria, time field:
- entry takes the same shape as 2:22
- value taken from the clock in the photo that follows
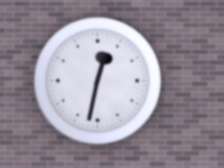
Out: 12:32
